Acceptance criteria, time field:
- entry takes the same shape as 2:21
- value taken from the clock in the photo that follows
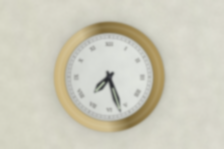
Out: 7:27
